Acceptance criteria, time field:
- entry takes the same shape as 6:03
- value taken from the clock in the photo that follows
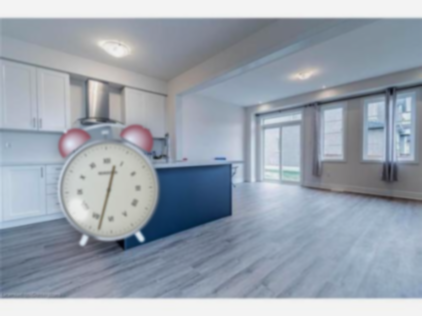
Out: 12:33
